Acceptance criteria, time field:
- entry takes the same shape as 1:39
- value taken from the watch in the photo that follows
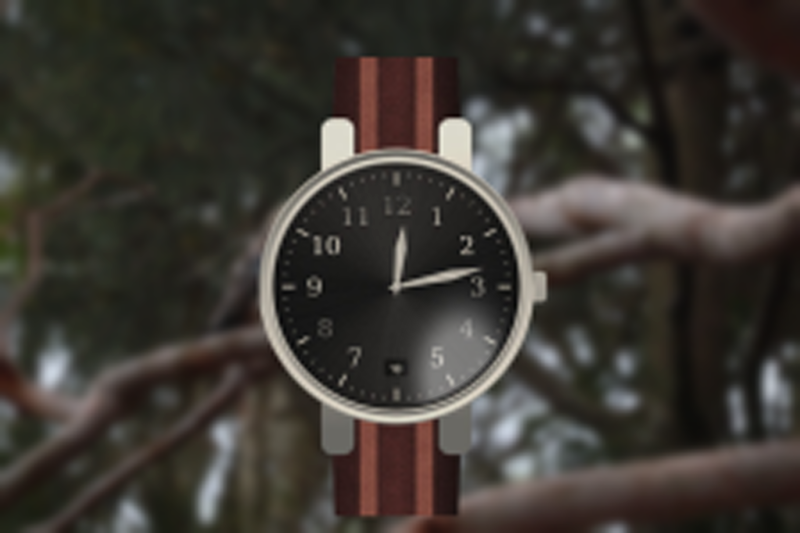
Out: 12:13
